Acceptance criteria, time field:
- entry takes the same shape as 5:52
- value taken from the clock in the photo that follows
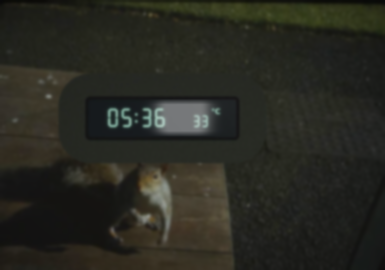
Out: 5:36
